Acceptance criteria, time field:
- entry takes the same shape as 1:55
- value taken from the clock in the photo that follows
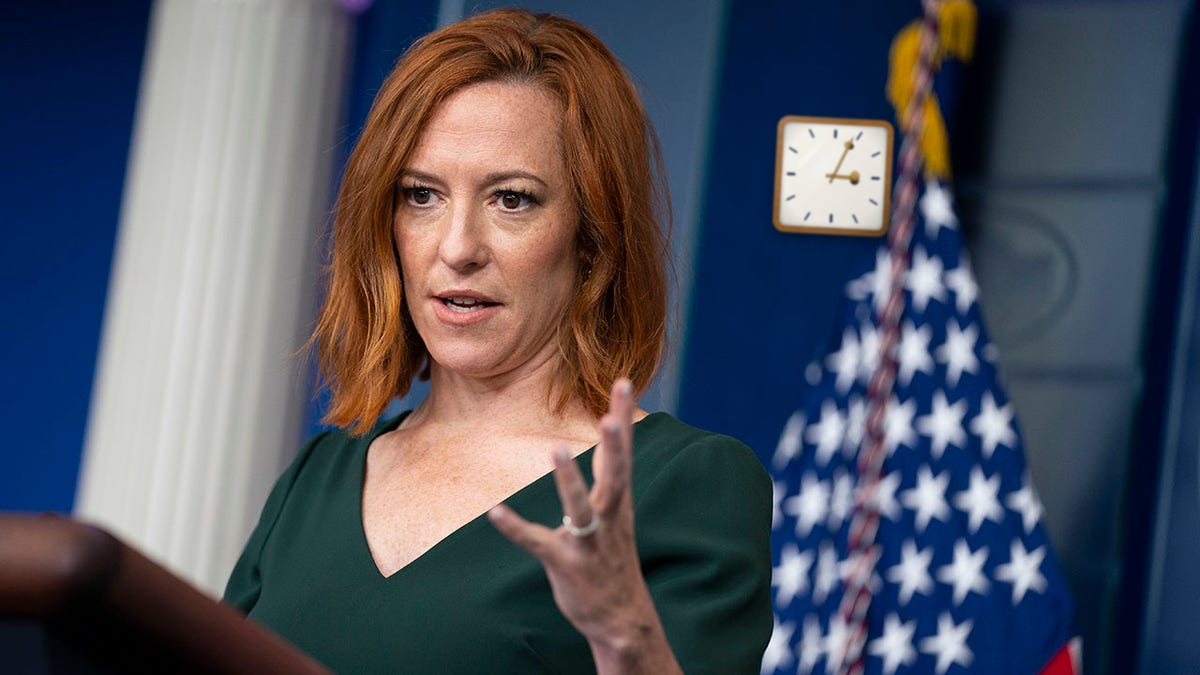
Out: 3:04
